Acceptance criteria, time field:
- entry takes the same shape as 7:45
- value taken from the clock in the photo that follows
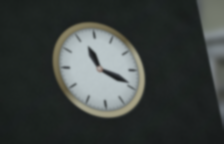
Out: 11:19
